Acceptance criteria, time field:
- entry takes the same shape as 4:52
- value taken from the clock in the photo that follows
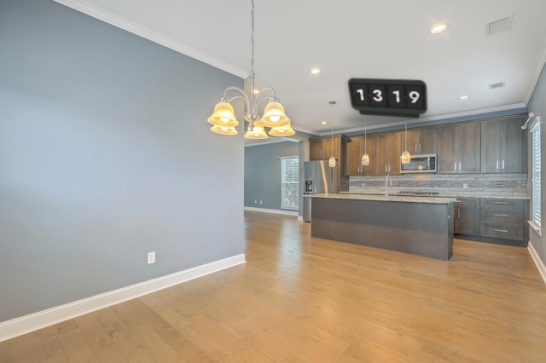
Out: 13:19
